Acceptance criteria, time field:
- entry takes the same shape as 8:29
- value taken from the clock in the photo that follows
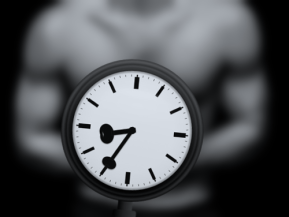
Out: 8:35
